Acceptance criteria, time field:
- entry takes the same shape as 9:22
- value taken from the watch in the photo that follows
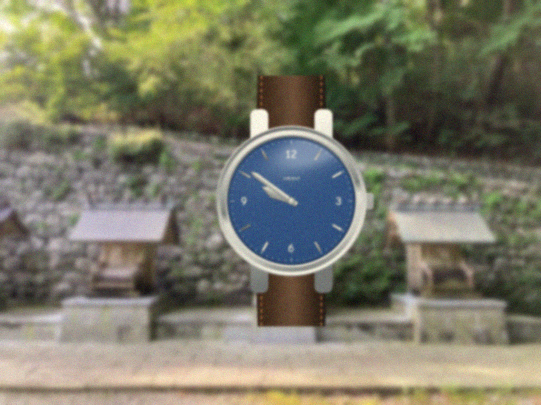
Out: 9:51
